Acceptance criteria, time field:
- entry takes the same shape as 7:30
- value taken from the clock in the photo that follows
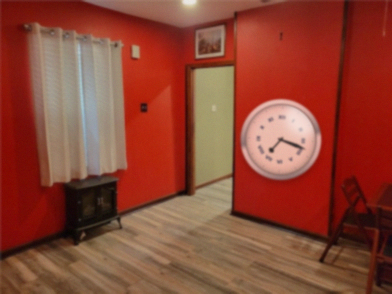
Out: 7:18
